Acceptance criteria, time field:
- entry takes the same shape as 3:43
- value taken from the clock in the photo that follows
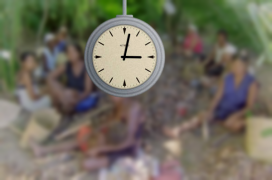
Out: 3:02
